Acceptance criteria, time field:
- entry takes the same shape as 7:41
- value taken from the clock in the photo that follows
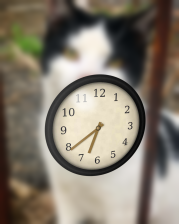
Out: 6:39
